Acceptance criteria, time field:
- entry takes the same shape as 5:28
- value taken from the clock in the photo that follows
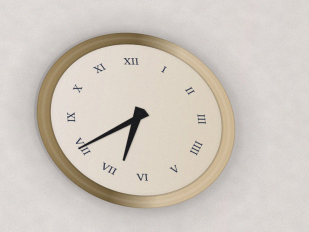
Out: 6:40
